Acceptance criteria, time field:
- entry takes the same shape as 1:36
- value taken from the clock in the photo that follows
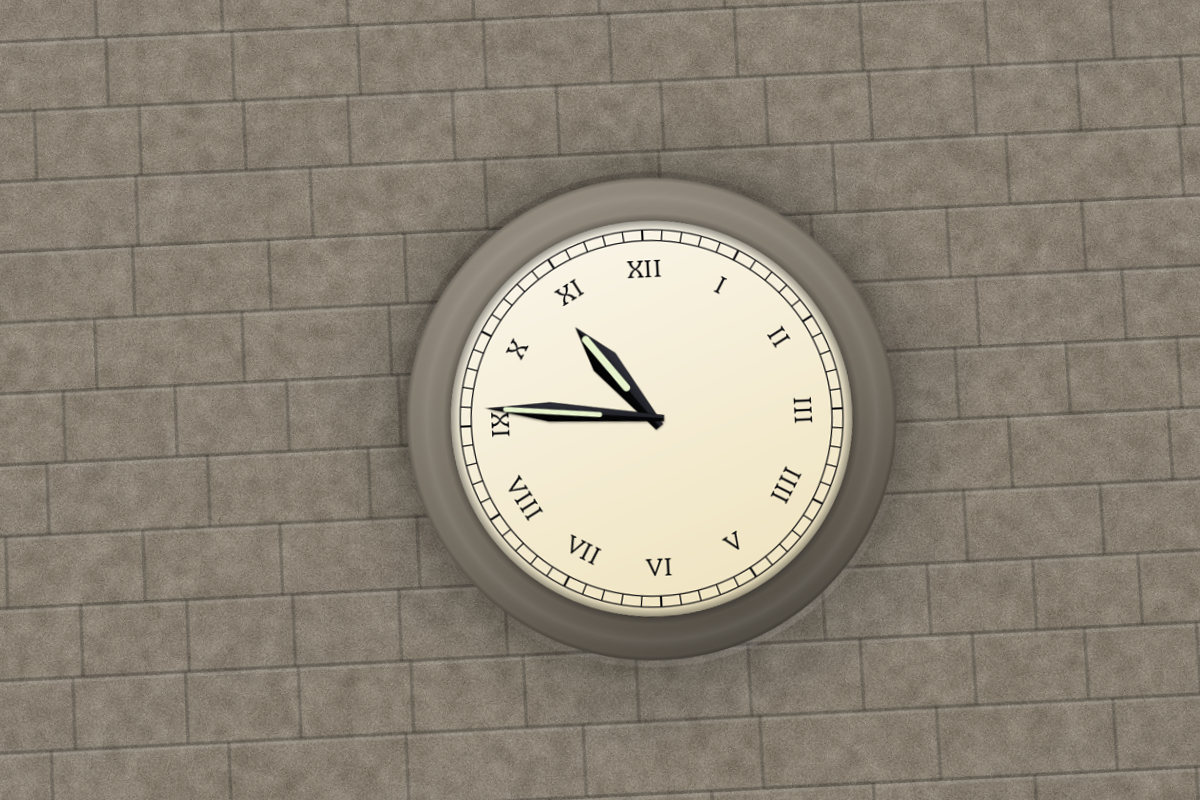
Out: 10:46
